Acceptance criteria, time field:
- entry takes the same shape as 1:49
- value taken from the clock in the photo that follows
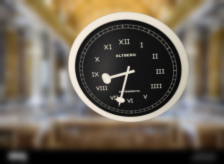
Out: 8:33
